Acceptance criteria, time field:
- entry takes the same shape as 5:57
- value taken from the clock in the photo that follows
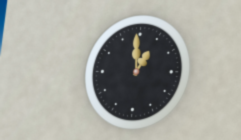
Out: 12:59
